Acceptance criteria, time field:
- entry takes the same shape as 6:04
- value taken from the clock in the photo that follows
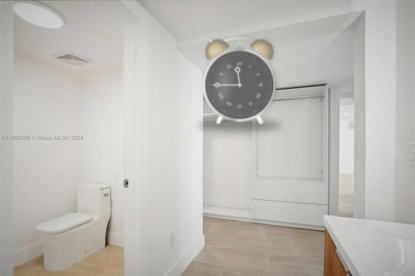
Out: 11:45
